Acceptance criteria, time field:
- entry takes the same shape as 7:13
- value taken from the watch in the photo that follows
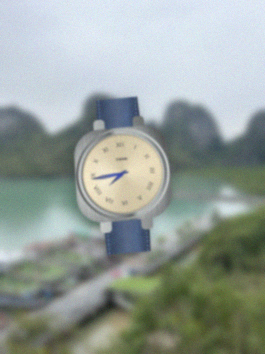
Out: 7:44
